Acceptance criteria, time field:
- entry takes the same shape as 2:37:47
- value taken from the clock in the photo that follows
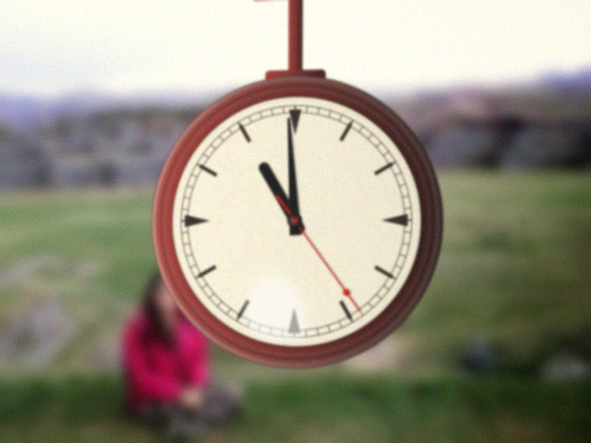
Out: 10:59:24
